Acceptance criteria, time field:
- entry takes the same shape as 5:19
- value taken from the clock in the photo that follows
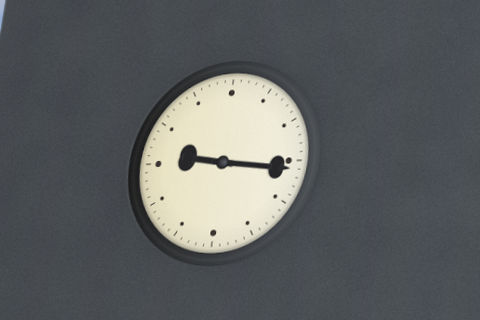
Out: 9:16
